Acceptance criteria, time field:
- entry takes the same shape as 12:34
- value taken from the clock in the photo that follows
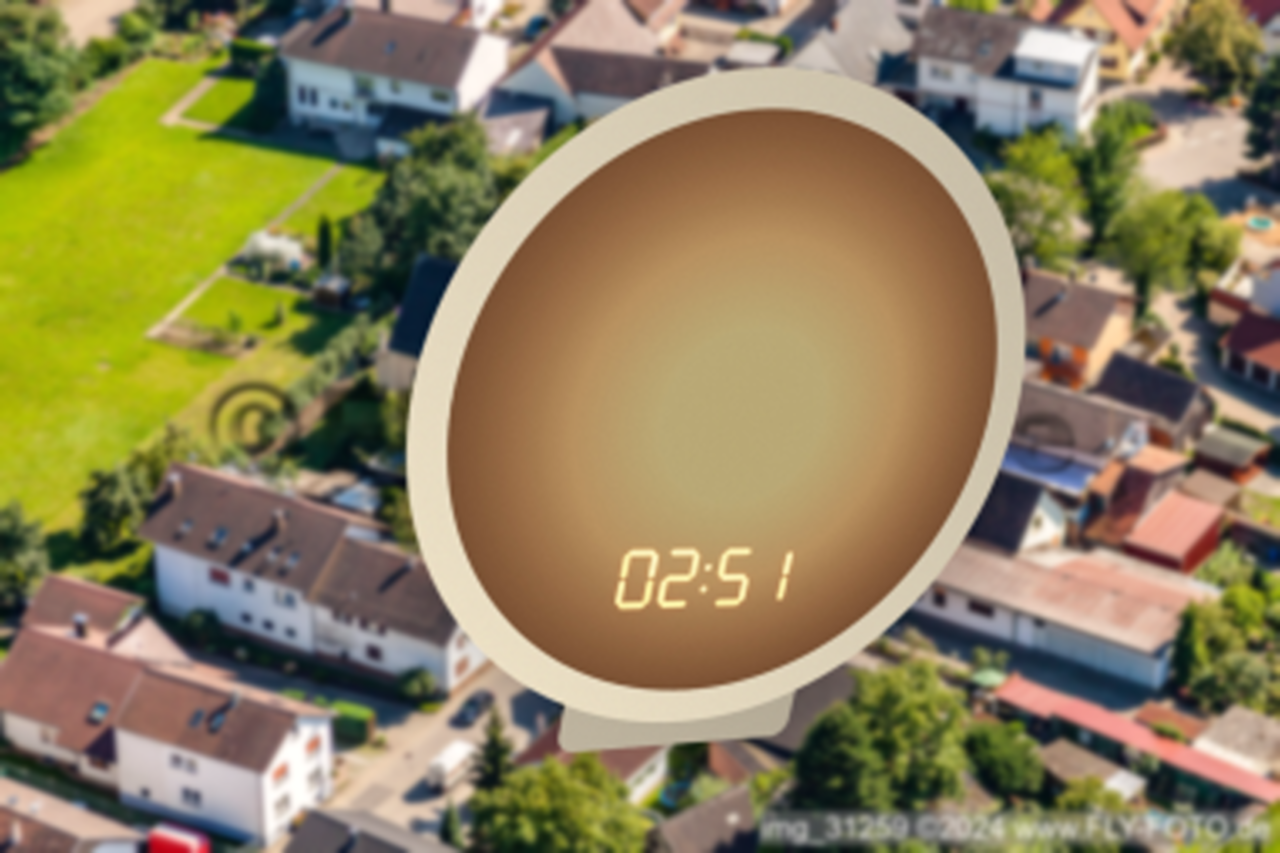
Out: 2:51
